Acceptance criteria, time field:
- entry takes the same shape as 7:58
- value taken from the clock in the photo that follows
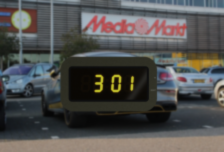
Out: 3:01
